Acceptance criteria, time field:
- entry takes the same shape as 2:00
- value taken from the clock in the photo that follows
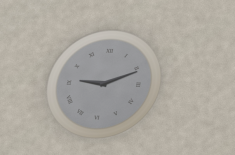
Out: 9:11
